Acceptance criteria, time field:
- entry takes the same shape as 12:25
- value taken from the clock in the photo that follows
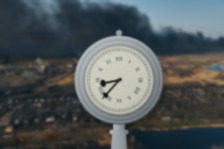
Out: 8:37
